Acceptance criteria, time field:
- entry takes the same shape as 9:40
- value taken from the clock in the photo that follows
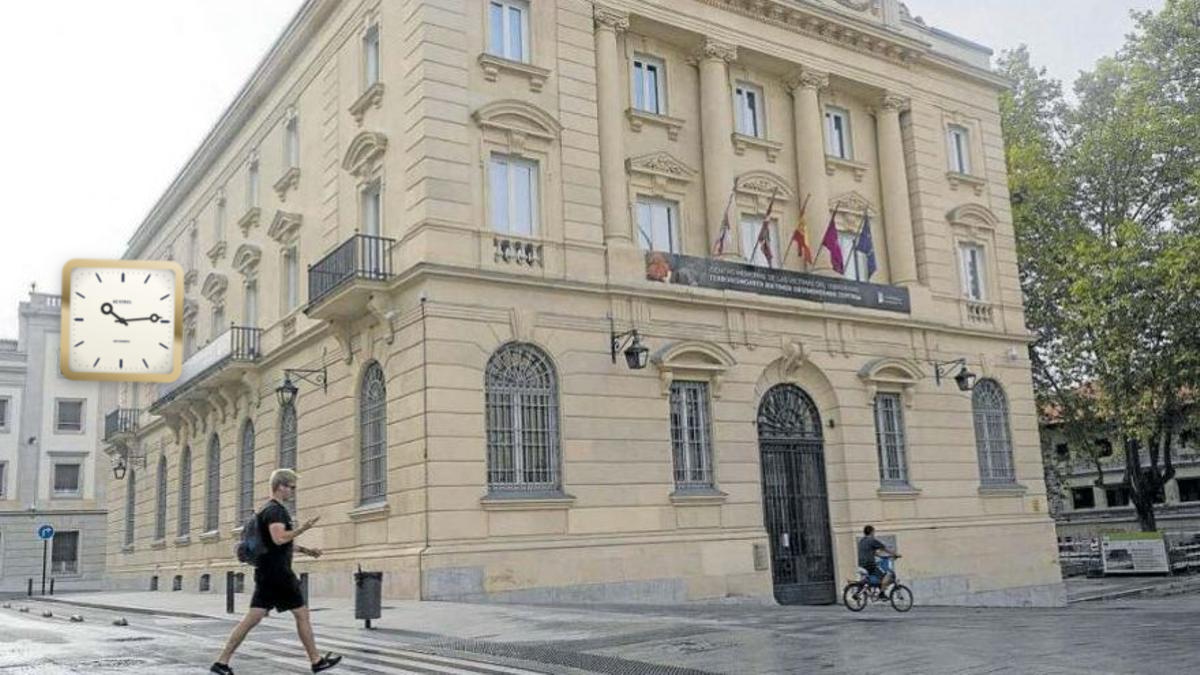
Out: 10:14
